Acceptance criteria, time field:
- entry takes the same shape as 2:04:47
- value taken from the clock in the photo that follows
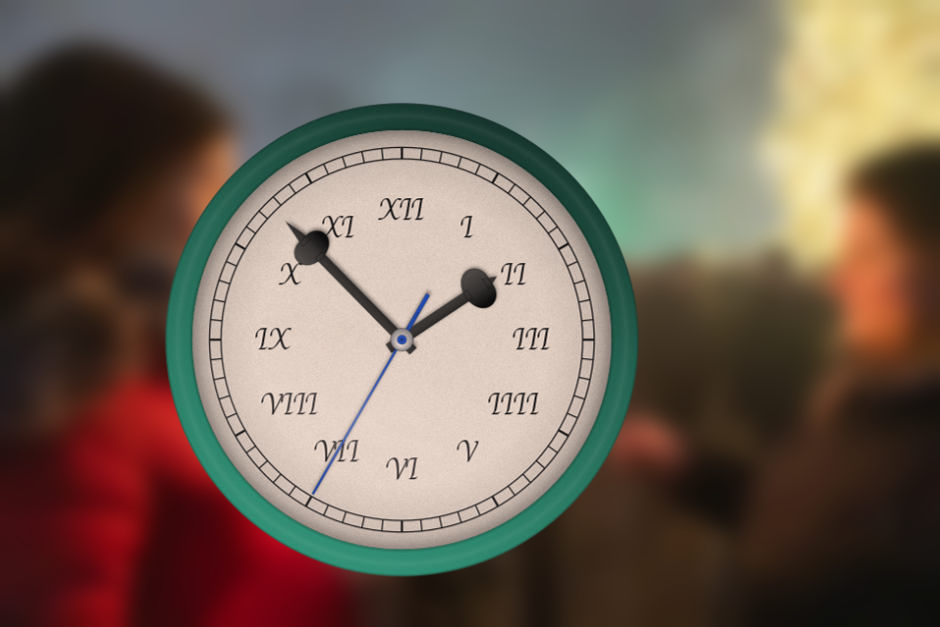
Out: 1:52:35
